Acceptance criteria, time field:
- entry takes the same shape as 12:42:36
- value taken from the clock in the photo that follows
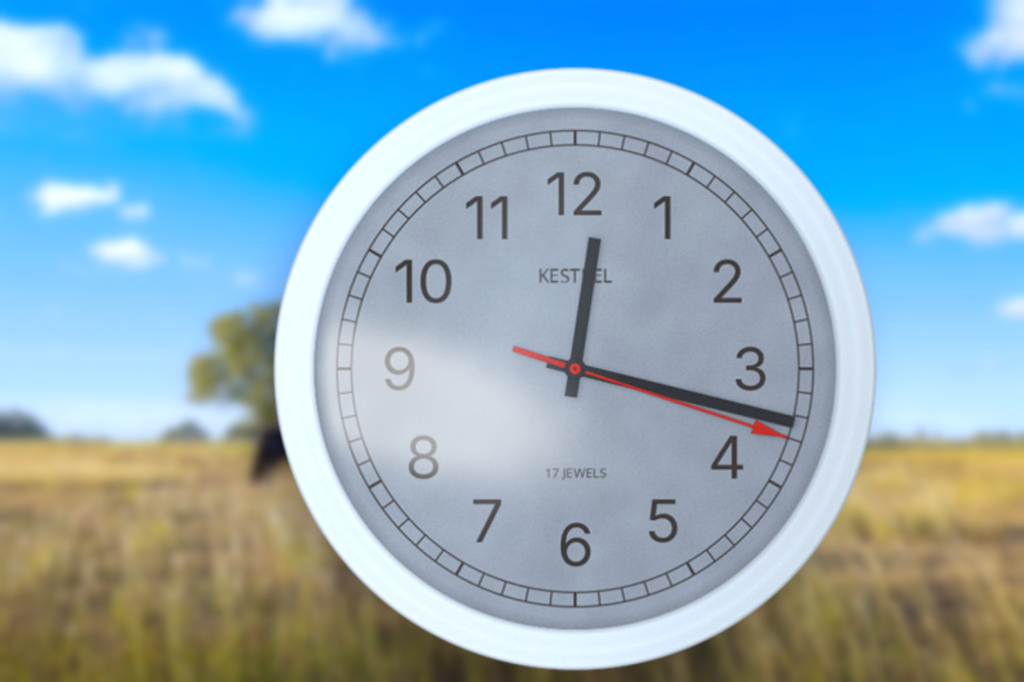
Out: 12:17:18
